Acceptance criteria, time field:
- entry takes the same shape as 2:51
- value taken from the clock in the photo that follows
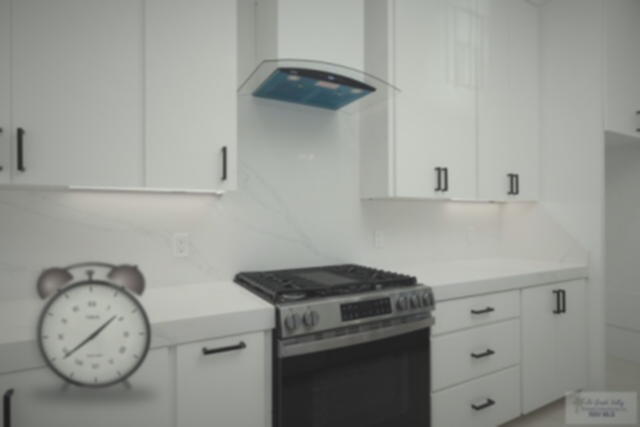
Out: 1:39
